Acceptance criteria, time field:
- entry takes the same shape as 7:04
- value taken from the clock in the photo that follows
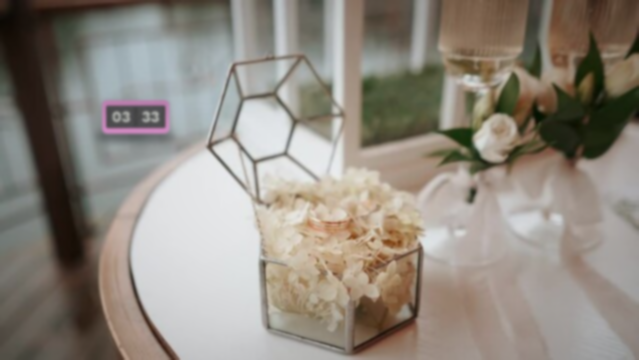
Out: 3:33
